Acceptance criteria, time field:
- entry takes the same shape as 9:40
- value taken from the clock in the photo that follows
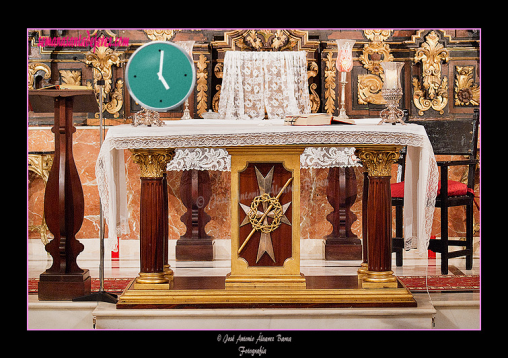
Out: 5:01
